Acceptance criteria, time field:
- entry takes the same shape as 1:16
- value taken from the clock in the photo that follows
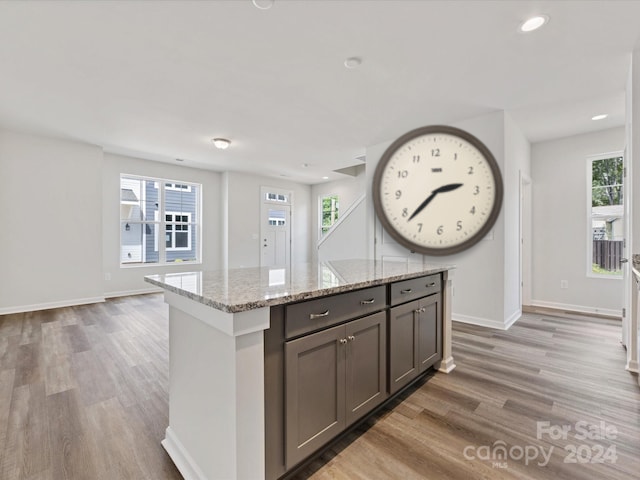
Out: 2:38
